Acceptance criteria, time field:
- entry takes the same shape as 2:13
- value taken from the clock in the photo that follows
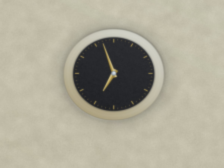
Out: 6:57
